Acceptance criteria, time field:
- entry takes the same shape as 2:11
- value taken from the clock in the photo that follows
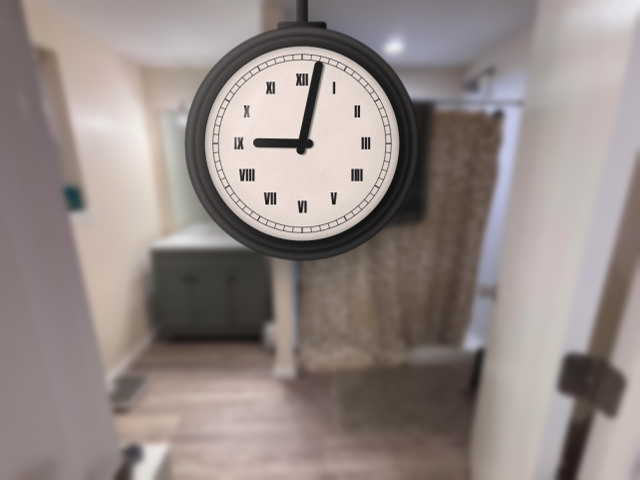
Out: 9:02
